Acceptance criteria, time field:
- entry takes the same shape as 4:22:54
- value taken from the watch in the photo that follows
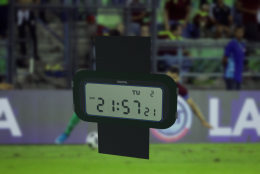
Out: 21:57:21
